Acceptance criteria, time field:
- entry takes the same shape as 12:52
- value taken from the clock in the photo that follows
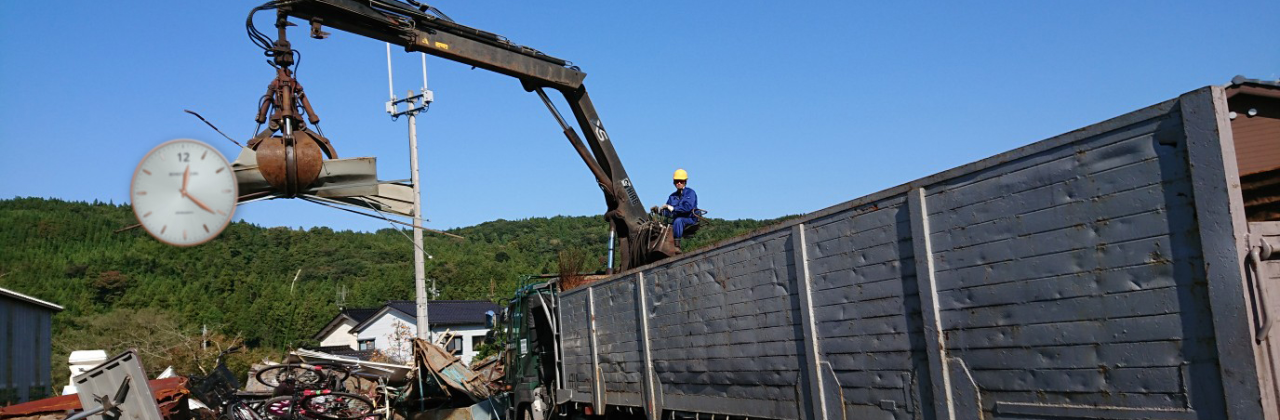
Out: 12:21
